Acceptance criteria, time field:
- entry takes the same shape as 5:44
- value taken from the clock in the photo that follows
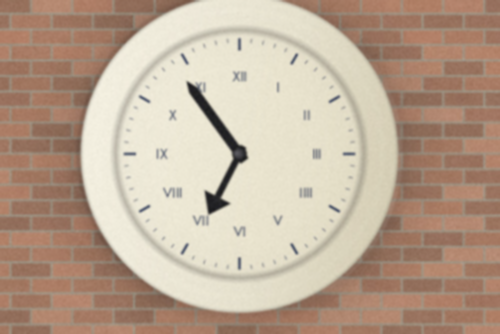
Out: 6:54
